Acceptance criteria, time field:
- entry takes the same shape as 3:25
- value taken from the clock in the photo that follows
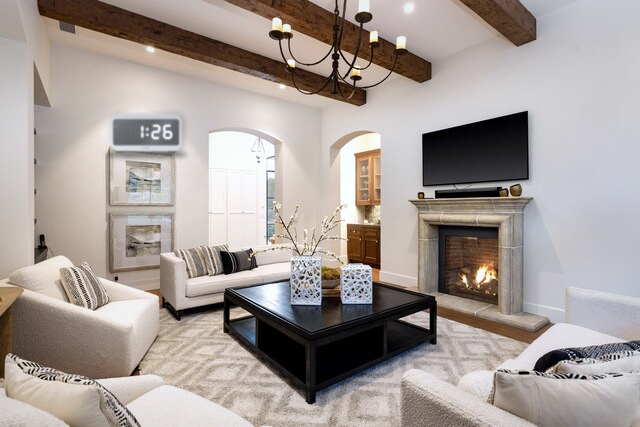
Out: 1:26
